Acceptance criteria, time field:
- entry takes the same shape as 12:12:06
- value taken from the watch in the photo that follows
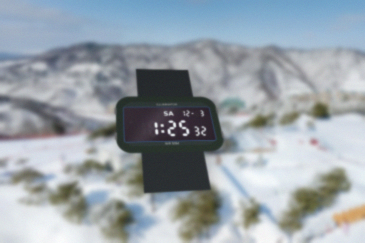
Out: 1:25:32
